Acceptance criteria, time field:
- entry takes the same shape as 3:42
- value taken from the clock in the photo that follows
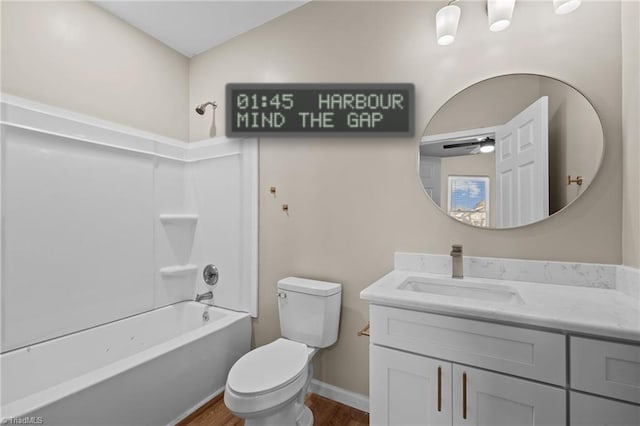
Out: 1:45
